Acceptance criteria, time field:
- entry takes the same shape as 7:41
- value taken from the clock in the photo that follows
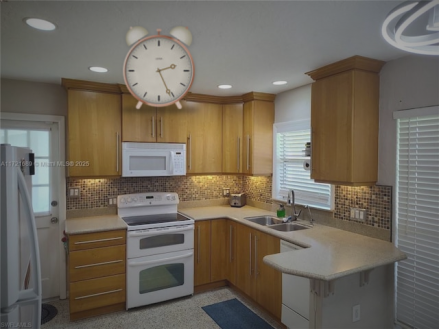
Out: 2:26
